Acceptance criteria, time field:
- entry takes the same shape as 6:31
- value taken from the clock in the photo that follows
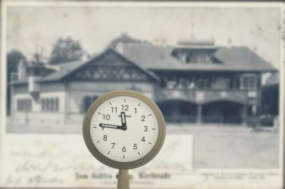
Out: 11:46
